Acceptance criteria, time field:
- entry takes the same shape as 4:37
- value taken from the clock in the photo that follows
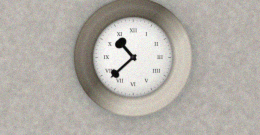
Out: 10:38
